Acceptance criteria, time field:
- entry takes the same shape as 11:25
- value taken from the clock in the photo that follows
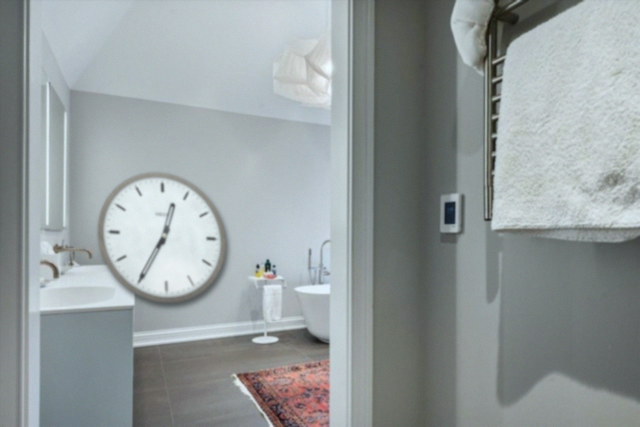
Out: 12:35
